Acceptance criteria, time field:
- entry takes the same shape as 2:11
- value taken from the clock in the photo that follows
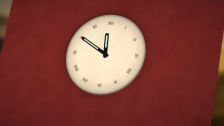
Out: 11:50
